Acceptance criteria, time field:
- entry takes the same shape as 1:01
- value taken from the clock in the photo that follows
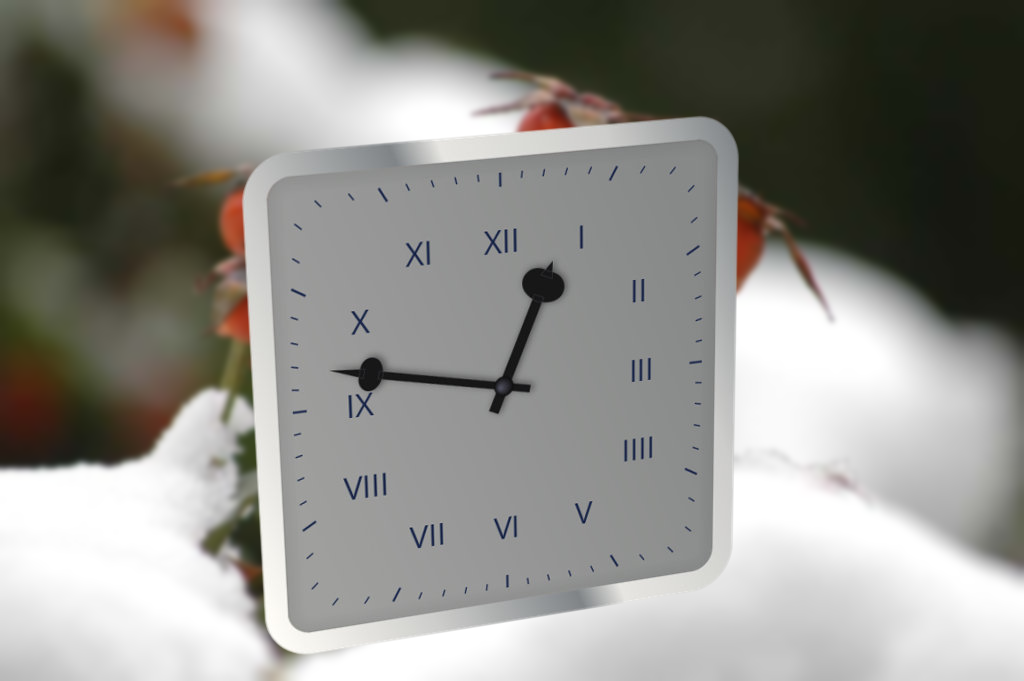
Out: 12:47
